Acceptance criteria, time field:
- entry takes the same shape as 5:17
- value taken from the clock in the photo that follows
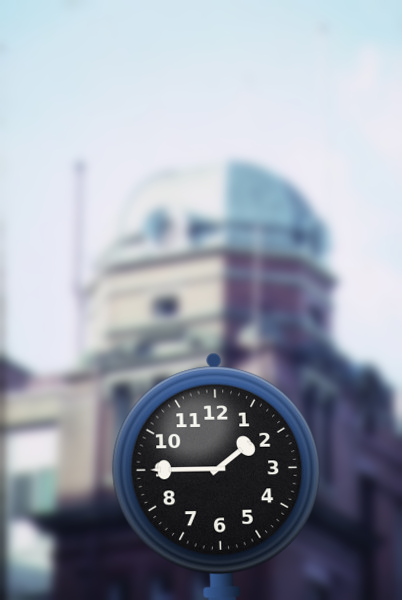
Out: 1:45
